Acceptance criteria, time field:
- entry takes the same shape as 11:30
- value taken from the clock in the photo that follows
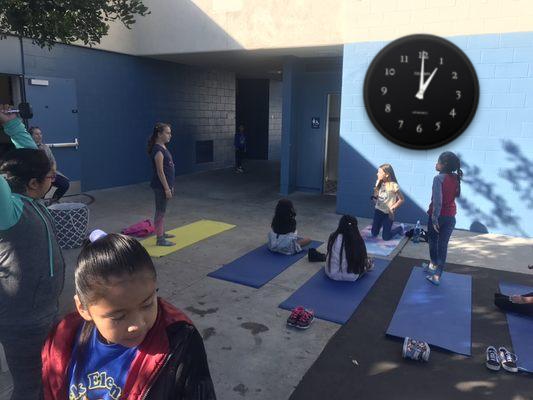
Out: 1:00
